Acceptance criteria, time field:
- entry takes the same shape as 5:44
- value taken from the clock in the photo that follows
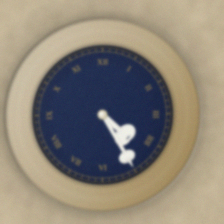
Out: 4:25
